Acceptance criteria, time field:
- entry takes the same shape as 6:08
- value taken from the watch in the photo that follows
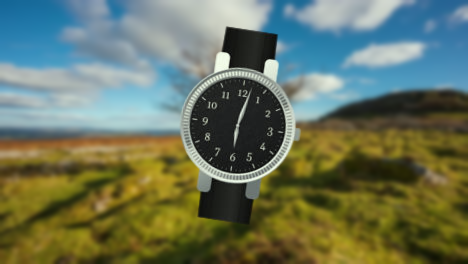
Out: 6:02
